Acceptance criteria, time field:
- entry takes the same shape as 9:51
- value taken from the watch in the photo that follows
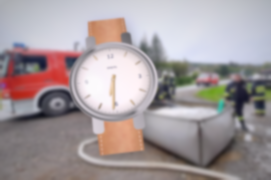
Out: 6:31
